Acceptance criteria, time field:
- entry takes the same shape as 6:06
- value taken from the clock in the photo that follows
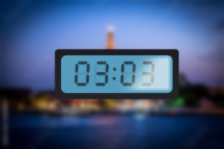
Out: 3:03
